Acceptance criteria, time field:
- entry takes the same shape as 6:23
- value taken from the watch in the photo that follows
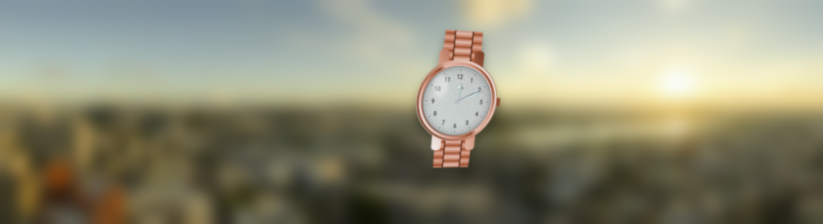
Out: 12:11
